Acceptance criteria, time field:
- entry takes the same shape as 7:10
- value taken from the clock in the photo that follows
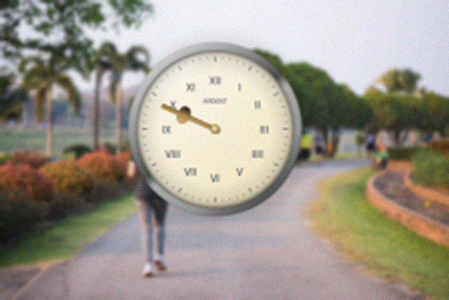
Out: 9:49
